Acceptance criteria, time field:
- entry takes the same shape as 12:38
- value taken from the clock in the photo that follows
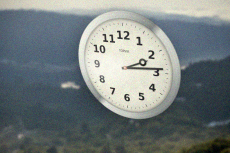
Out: 2:14
